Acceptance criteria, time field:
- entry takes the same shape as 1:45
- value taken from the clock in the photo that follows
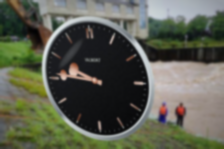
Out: 9:46
